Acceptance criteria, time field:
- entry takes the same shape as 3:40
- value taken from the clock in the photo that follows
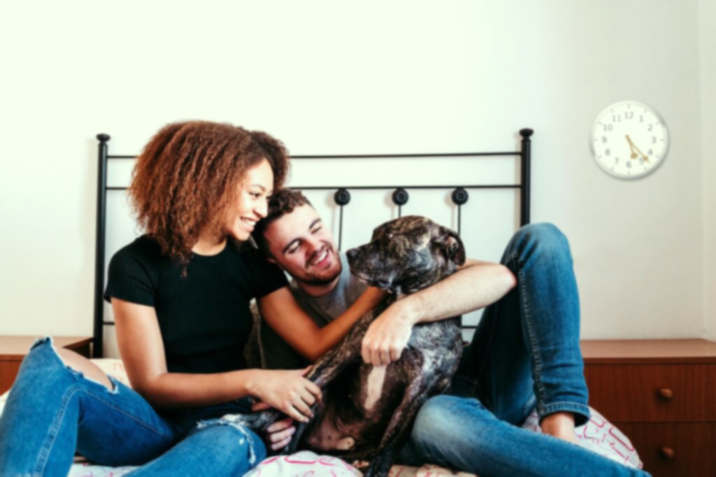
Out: 5:23
